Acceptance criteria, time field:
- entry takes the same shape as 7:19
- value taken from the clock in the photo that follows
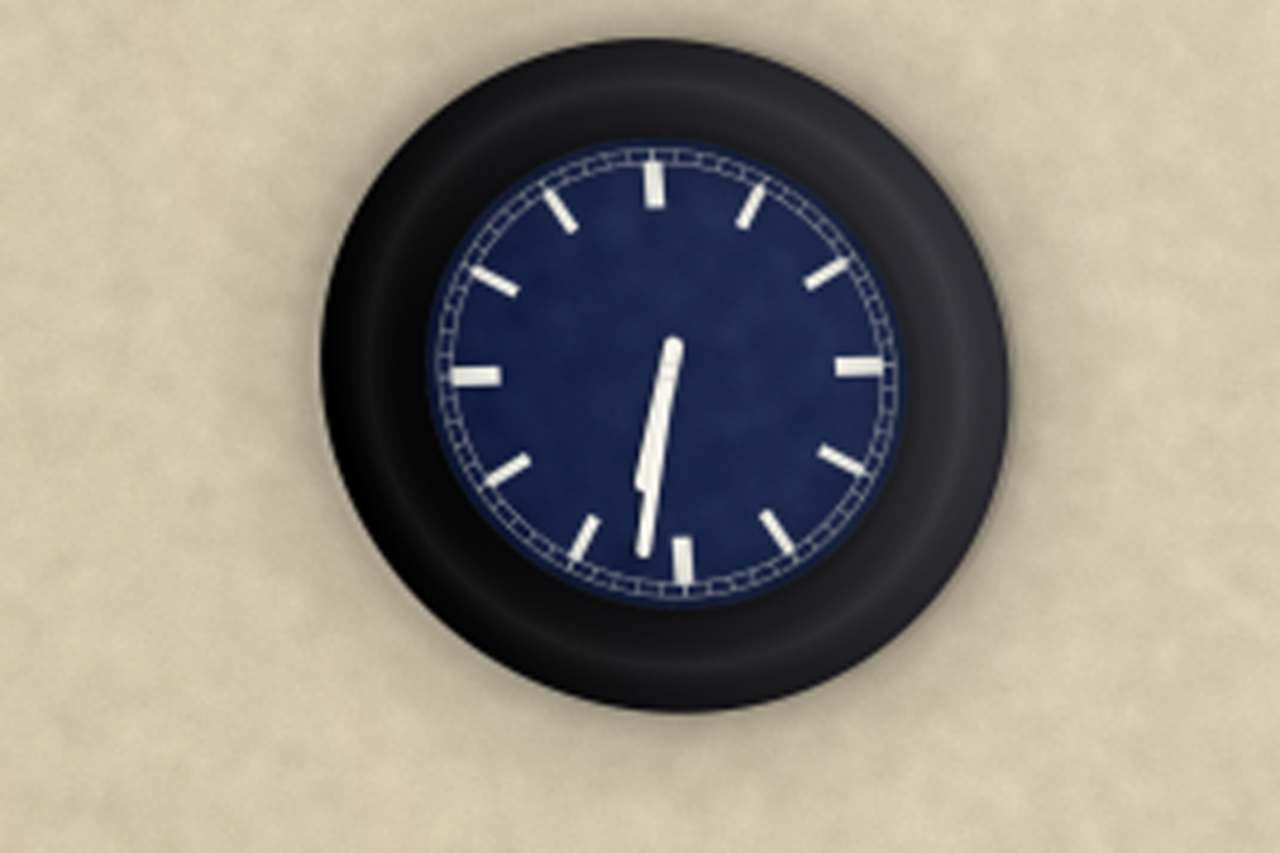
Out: 6:32
